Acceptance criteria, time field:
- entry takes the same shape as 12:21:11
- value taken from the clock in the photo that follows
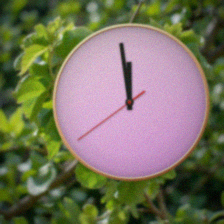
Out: 11:58:39
